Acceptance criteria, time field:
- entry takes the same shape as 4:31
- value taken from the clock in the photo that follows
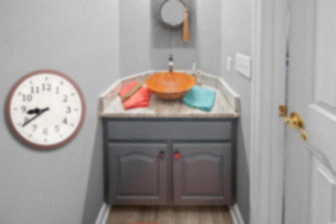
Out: 8:39
